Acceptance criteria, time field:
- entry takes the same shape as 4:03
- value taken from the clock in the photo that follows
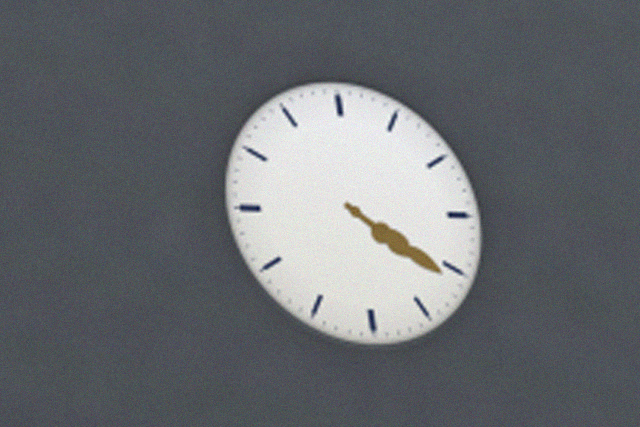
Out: 4:21
